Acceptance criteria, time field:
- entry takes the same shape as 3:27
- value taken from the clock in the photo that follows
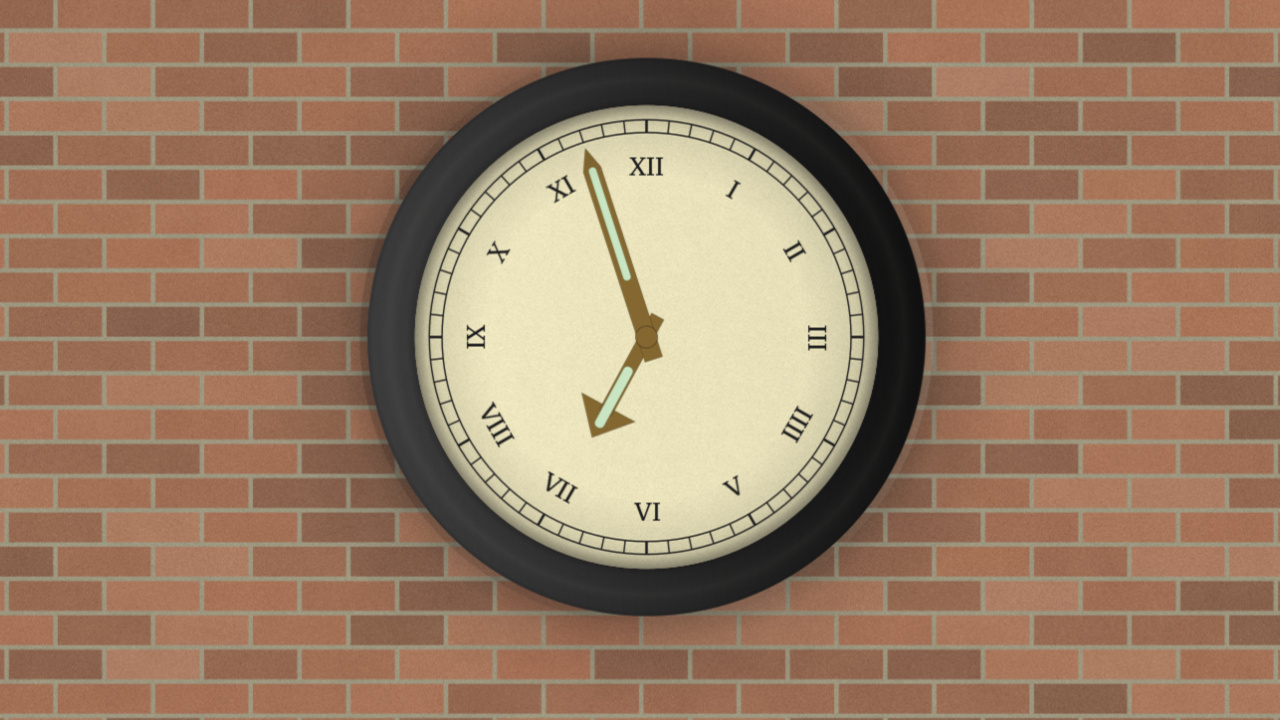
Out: 6:57
